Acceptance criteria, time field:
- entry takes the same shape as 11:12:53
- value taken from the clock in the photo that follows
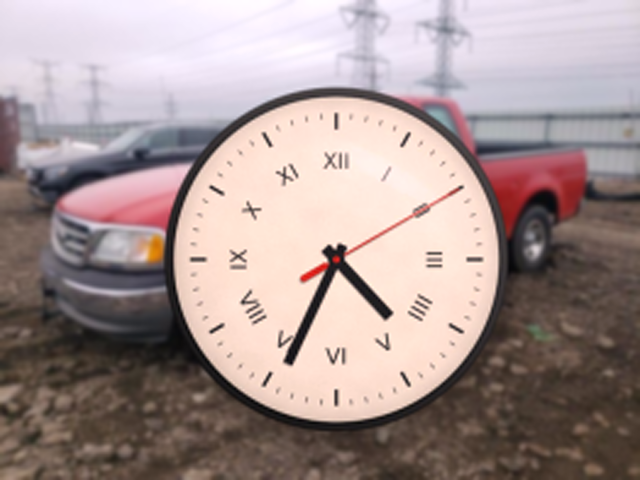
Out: 4:34:10
